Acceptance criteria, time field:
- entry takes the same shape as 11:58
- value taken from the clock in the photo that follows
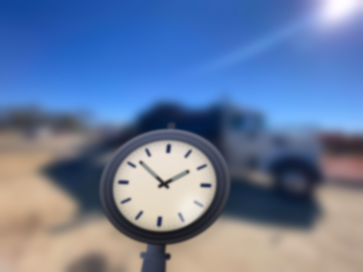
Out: 1:52
